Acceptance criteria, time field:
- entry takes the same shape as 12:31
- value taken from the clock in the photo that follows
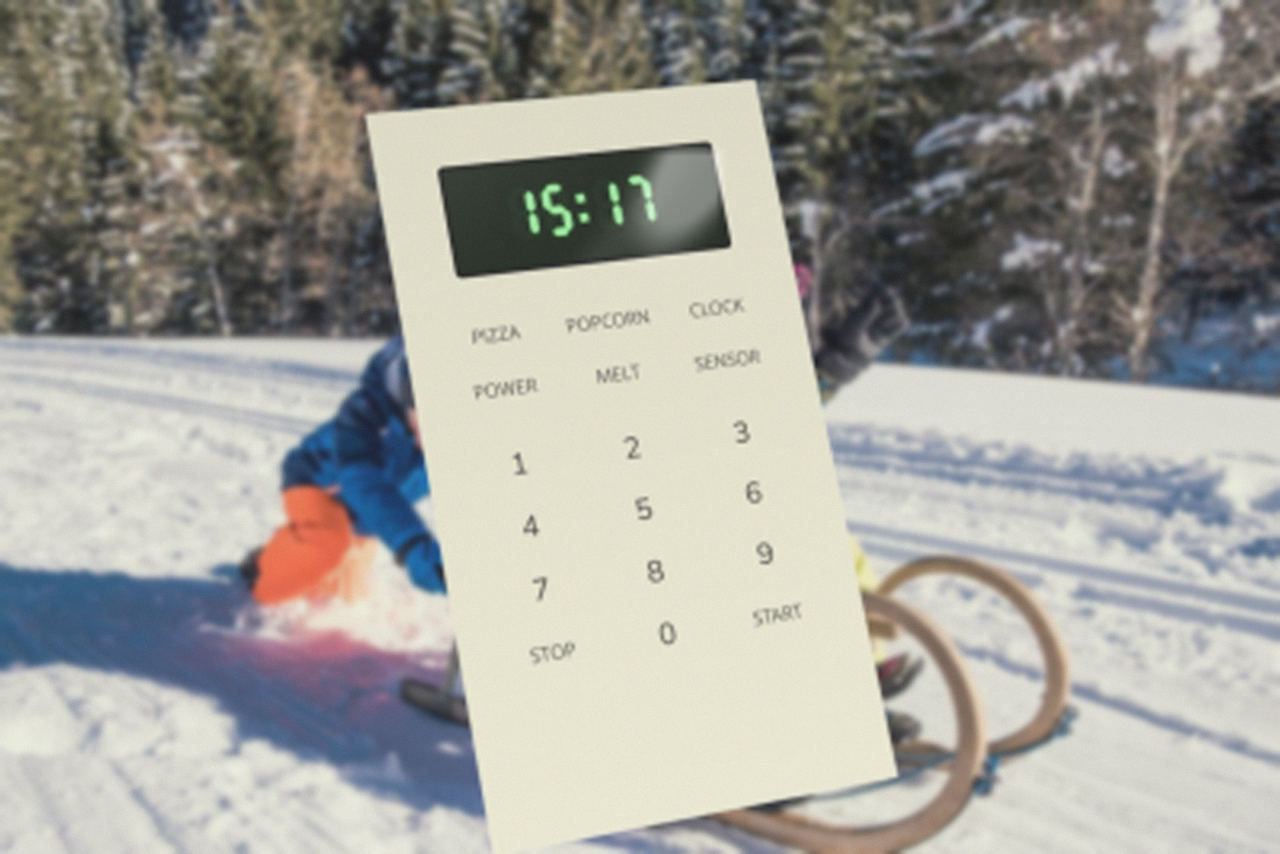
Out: 15:17
